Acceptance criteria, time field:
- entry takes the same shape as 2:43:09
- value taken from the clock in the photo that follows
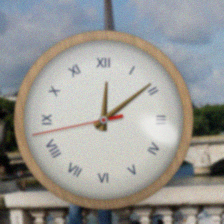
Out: 12:08:43
